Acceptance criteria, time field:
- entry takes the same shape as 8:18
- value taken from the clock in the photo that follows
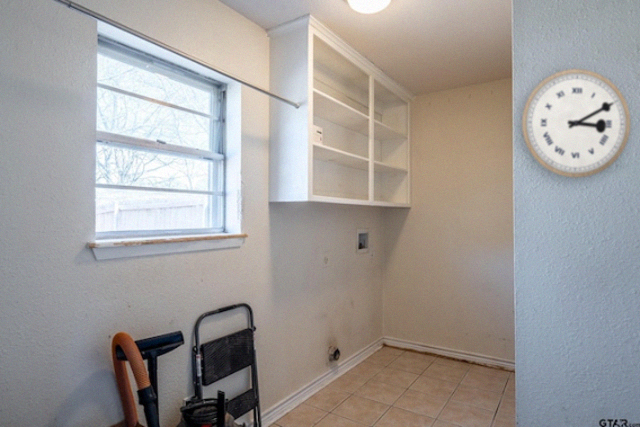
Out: 3:10
